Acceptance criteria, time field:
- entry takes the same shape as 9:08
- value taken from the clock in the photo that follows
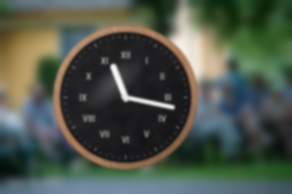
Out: 11:17
